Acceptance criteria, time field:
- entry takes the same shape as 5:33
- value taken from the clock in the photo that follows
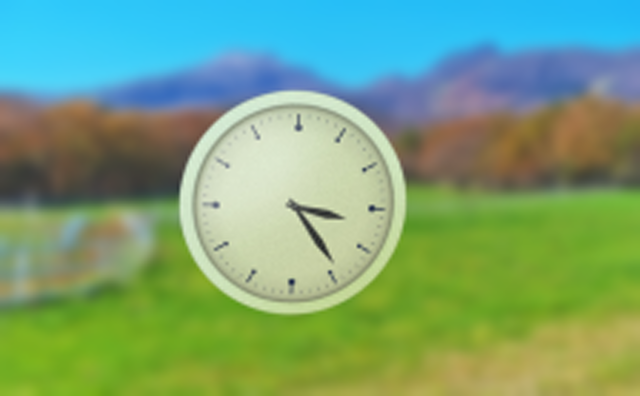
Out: 3:24
